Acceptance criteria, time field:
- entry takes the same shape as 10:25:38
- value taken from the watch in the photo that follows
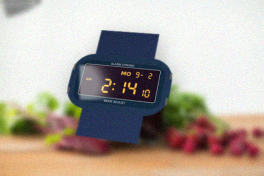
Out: 2:14:10
